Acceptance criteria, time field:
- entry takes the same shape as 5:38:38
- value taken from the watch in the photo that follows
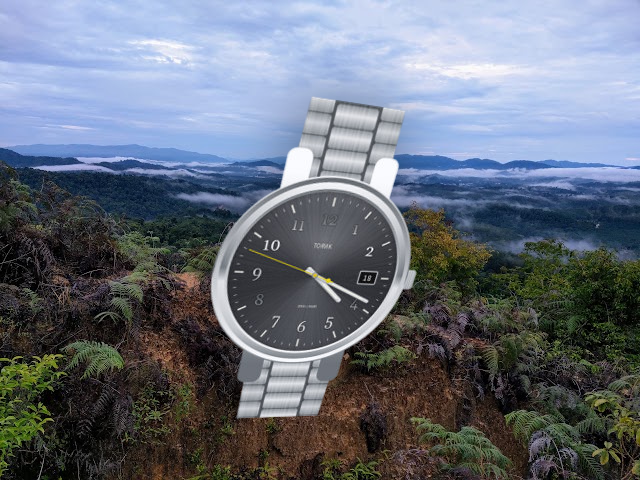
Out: 4:18:48
